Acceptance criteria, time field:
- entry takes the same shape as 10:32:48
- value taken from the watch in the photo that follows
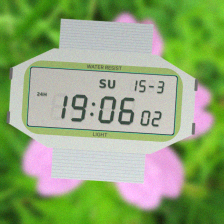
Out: 19:06:02
